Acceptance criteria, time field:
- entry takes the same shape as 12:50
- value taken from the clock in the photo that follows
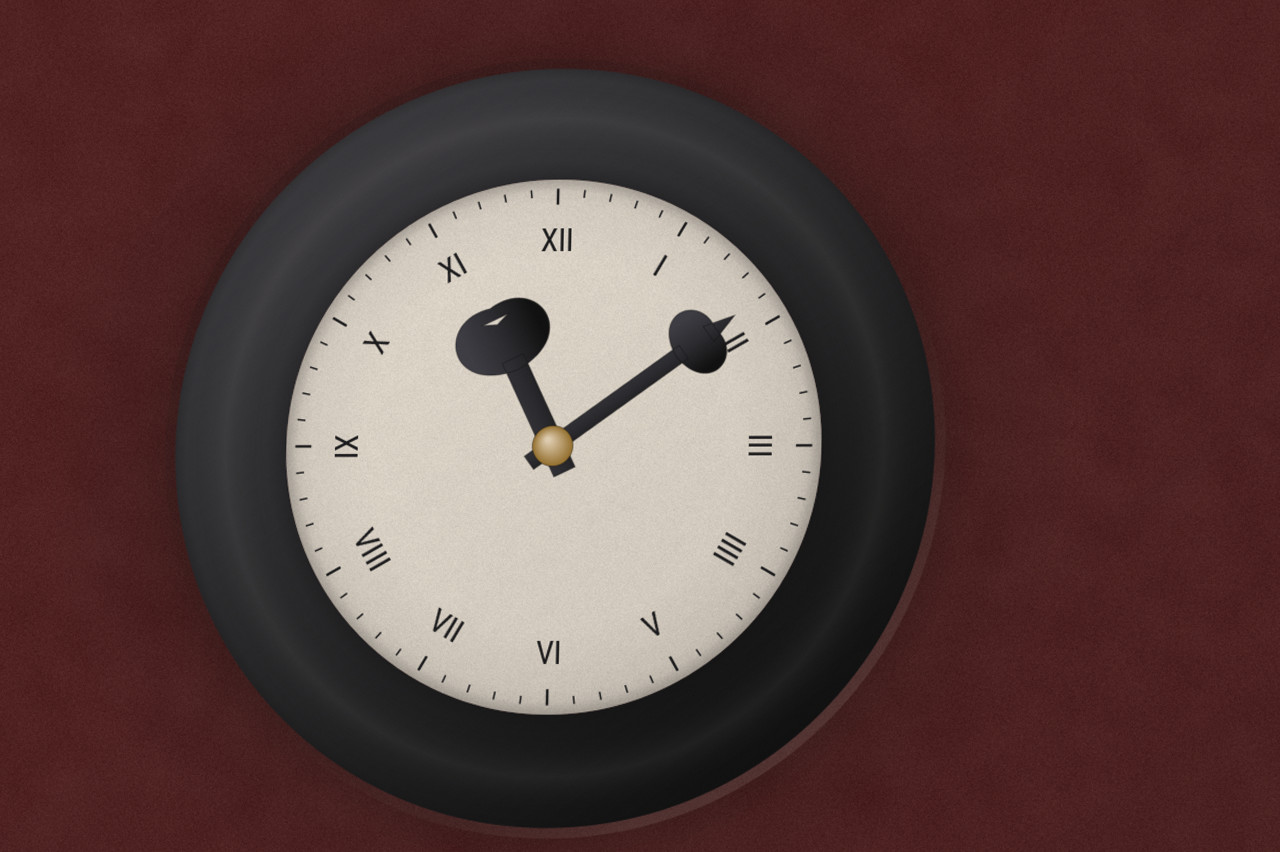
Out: 11:09
